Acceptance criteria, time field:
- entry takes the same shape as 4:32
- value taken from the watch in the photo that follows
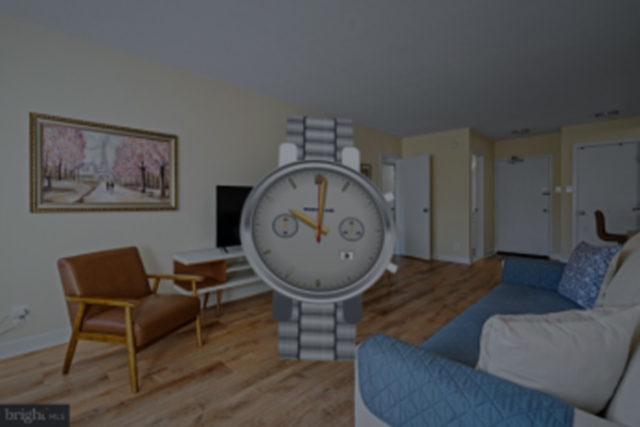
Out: 10:01
